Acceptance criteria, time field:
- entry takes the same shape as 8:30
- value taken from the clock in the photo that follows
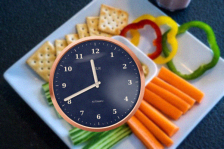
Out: 11:41
